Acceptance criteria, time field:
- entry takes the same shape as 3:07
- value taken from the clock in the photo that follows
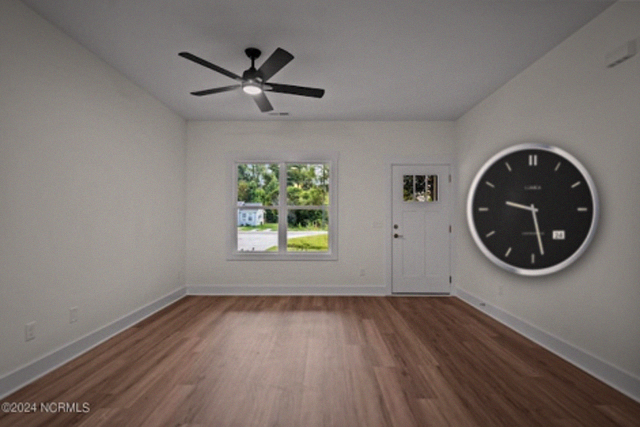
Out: 9:28
